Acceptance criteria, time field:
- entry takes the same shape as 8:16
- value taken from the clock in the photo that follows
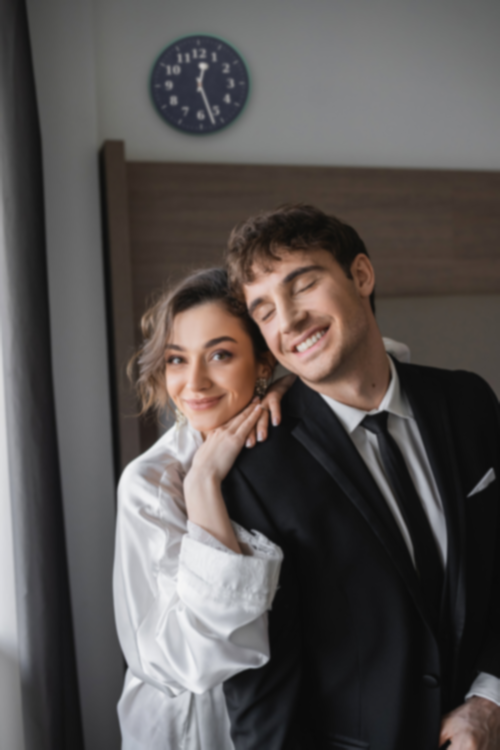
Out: 12:27
